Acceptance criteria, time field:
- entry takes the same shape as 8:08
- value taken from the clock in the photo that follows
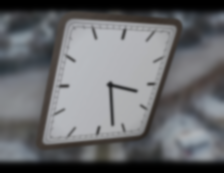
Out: 3:27
